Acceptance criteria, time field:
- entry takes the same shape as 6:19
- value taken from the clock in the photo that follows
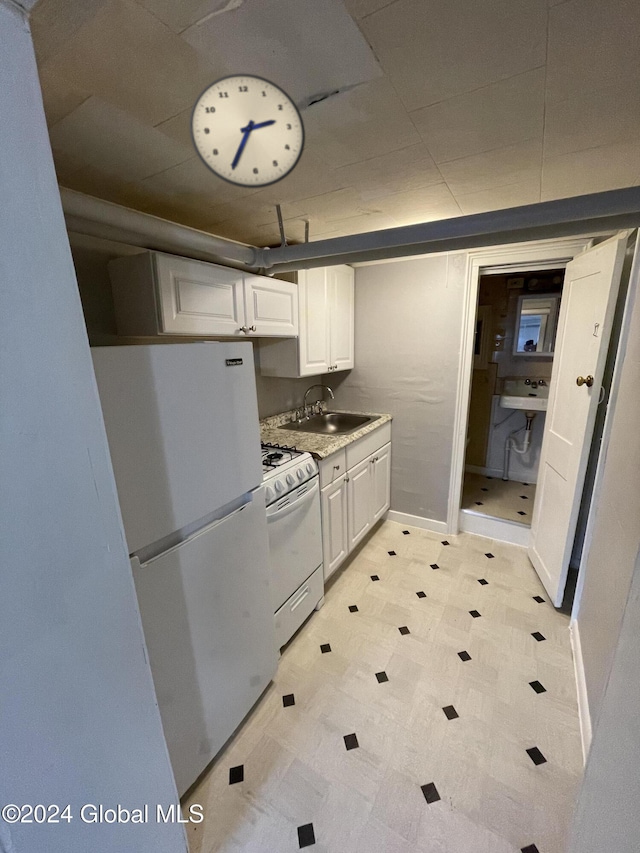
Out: 2:35
